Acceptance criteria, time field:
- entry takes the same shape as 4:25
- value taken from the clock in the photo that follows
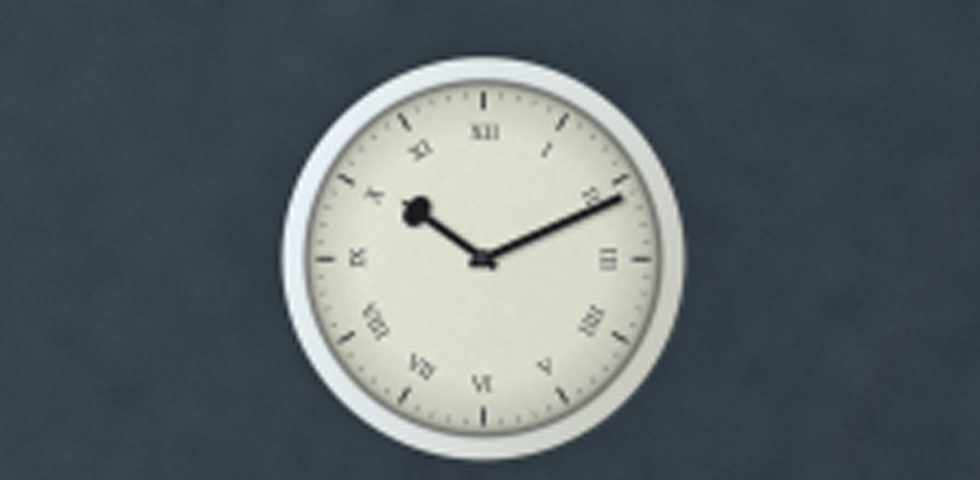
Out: 10:11
